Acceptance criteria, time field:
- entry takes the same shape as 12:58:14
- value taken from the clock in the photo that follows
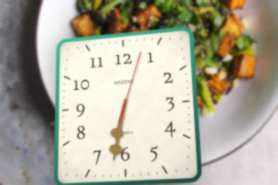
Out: 6:32:03
